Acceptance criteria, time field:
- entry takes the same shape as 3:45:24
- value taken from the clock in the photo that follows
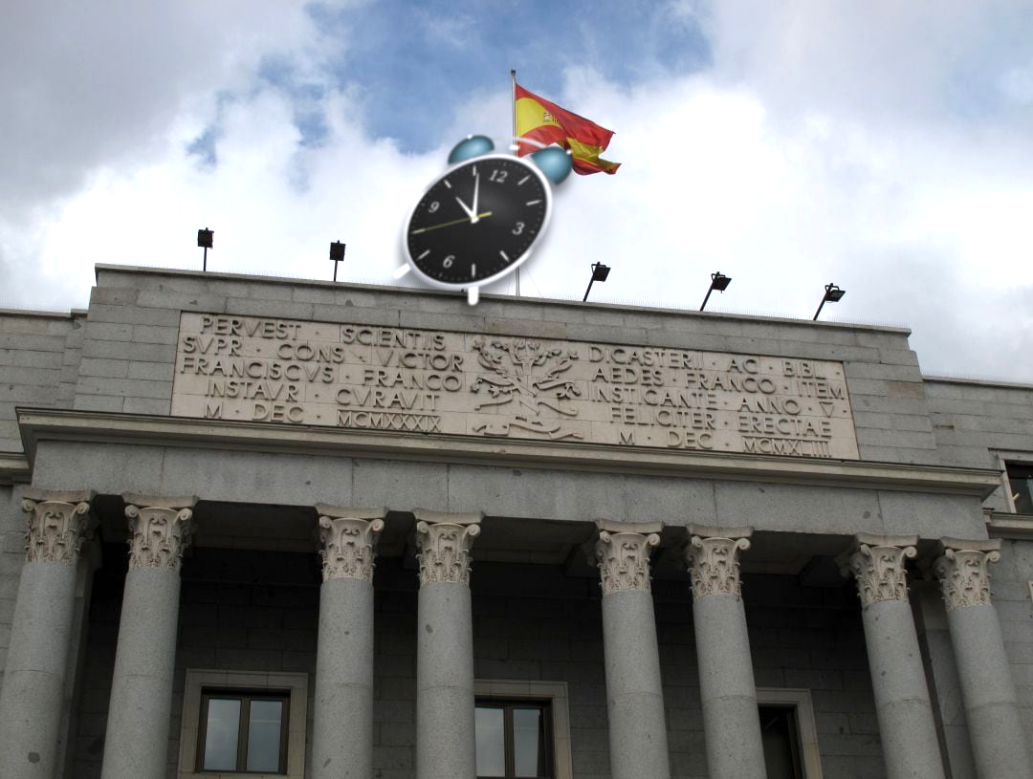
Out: 9:55:40
